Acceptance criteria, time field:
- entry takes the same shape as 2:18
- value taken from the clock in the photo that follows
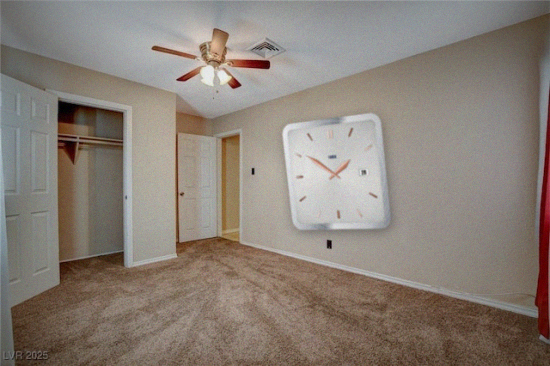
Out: 1:51
